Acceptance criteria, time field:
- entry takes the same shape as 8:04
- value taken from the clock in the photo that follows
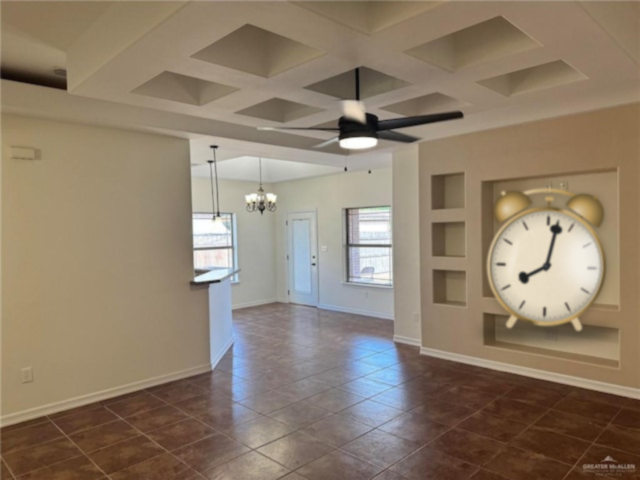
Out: 8:02
